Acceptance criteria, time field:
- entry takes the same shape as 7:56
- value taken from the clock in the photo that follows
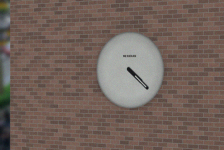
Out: 4:22
